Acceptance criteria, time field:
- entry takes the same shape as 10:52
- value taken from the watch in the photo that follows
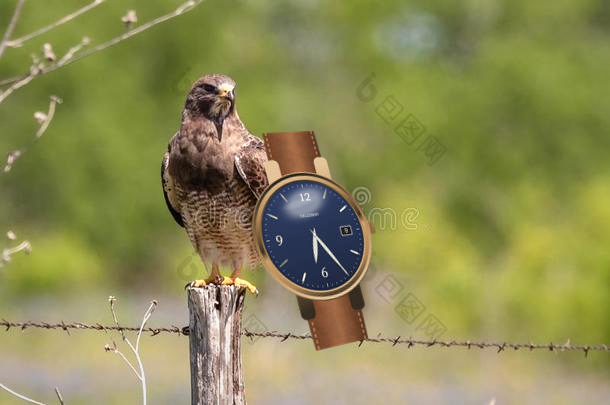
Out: 6:25
